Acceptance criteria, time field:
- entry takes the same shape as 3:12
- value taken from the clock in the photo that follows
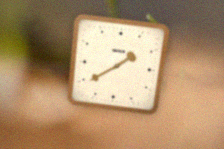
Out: 1:39
